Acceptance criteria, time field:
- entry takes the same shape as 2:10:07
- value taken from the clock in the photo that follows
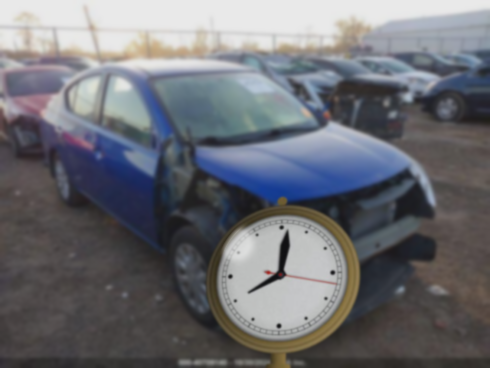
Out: 8:01:17
